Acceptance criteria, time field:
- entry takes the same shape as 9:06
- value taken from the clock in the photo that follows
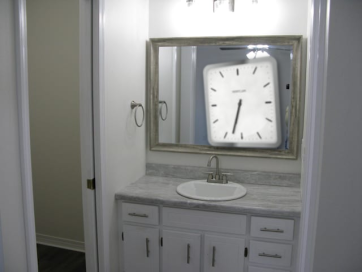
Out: 6:33
